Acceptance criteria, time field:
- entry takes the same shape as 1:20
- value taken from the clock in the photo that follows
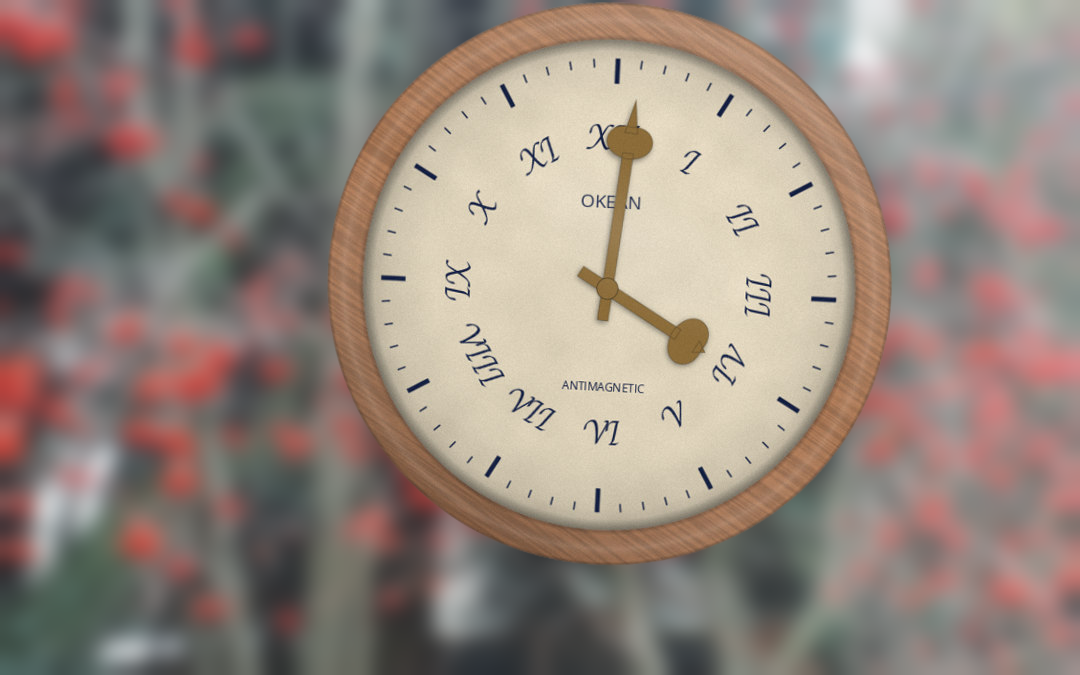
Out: 4:01
